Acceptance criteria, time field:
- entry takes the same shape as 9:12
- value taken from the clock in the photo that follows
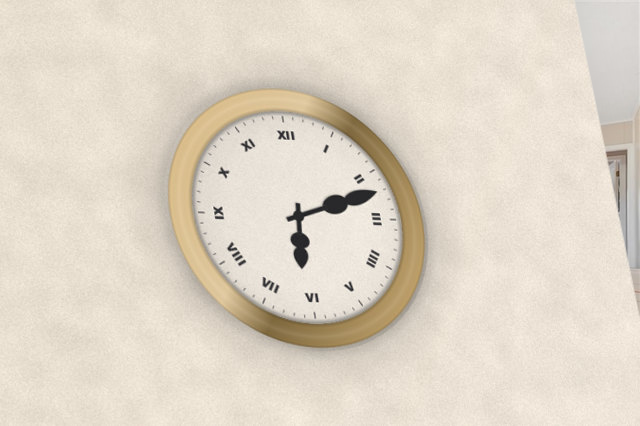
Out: 6:12
